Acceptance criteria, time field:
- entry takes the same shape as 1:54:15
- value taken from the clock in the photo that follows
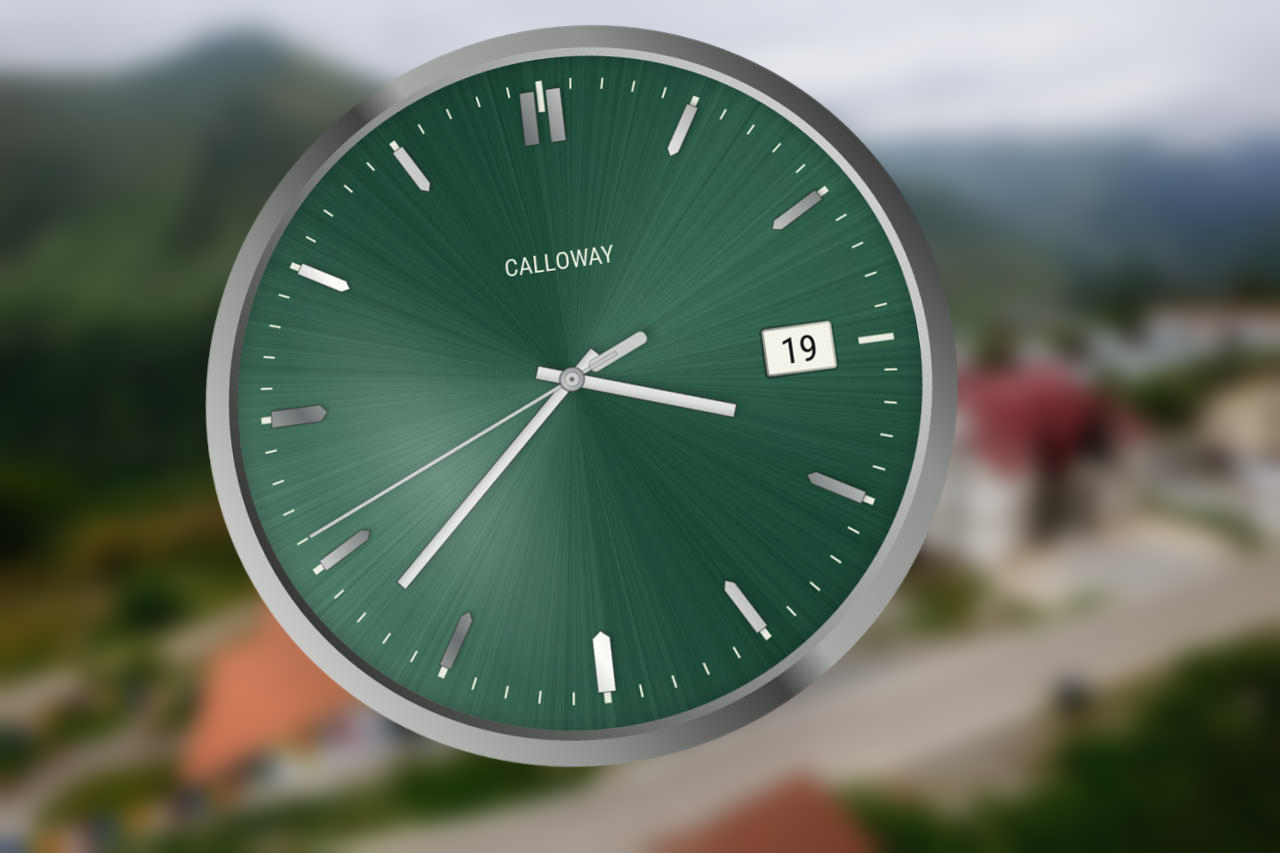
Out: 3:37:41
